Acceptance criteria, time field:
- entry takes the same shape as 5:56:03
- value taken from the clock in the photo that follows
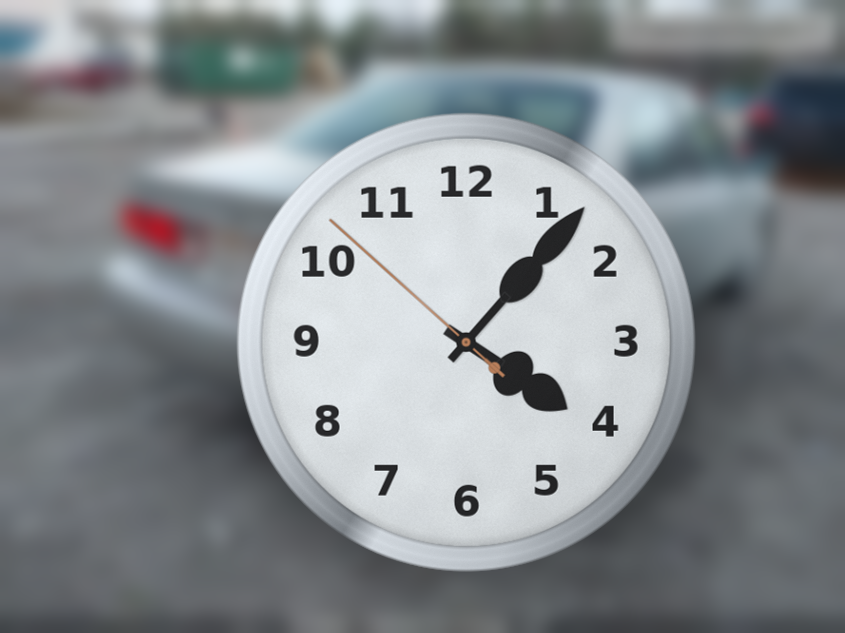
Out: 4:06:52
